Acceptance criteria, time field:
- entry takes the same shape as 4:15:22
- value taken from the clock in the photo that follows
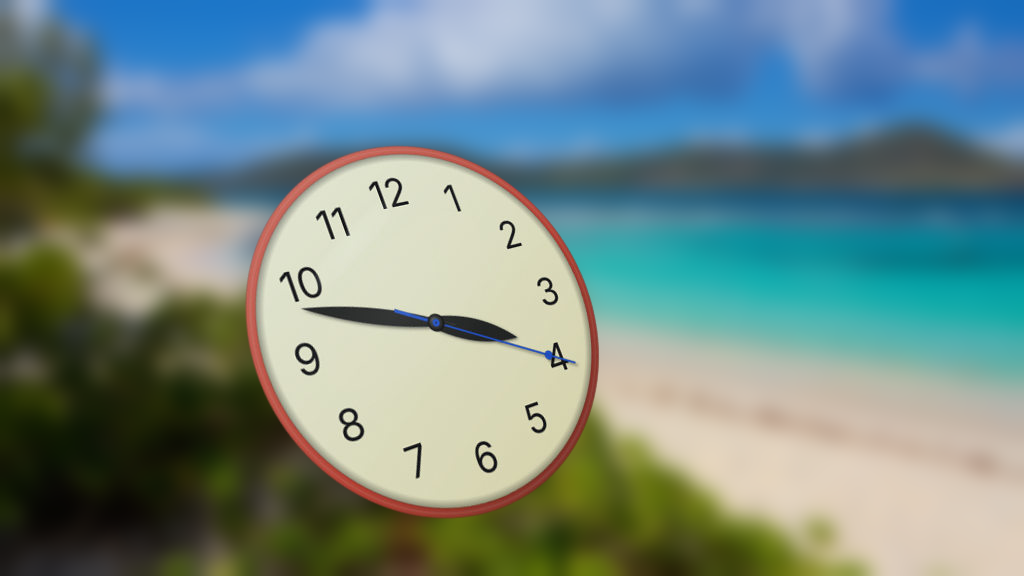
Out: 3:48:20
